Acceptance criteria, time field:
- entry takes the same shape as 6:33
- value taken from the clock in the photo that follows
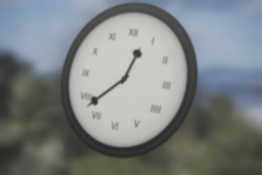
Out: 12:38
